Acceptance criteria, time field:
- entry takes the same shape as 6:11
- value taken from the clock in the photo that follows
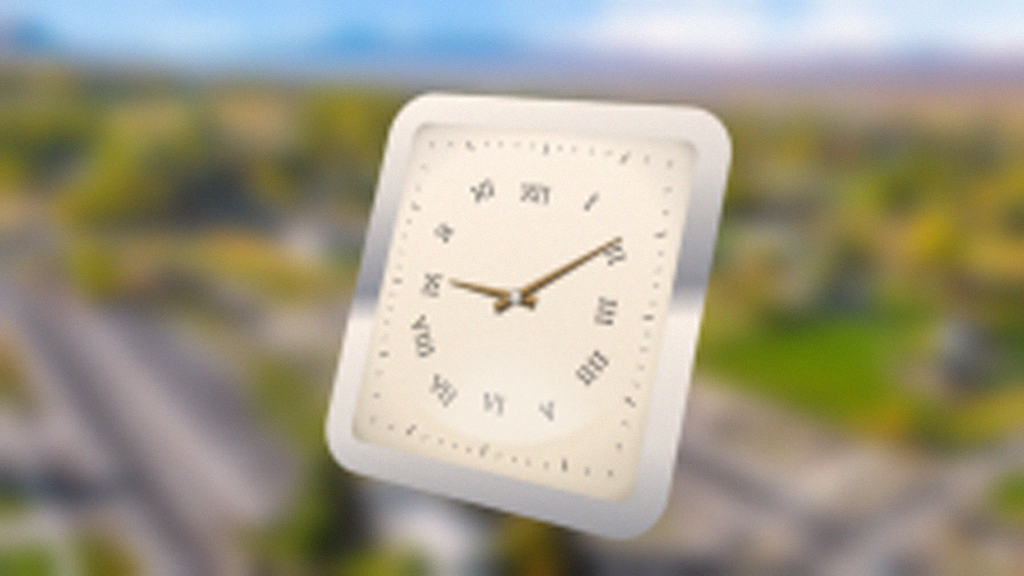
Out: 9:09
